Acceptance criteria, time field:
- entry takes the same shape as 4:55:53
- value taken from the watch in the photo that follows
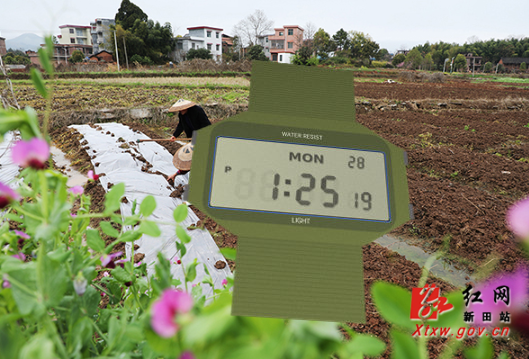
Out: 1:25:19
